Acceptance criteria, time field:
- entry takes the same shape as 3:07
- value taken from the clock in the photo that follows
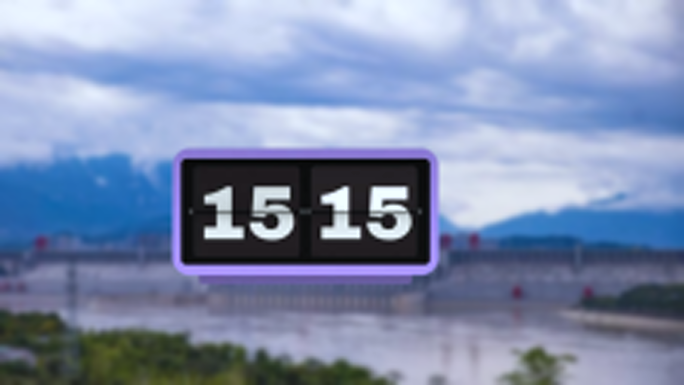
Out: 15:15
